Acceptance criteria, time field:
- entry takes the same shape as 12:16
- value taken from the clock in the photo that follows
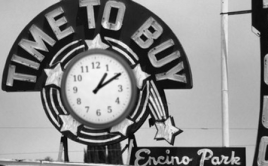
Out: 1:10
